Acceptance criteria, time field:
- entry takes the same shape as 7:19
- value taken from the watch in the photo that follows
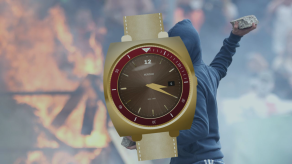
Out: 3:20
